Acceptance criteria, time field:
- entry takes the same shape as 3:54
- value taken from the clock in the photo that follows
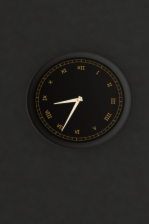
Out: 8:34
